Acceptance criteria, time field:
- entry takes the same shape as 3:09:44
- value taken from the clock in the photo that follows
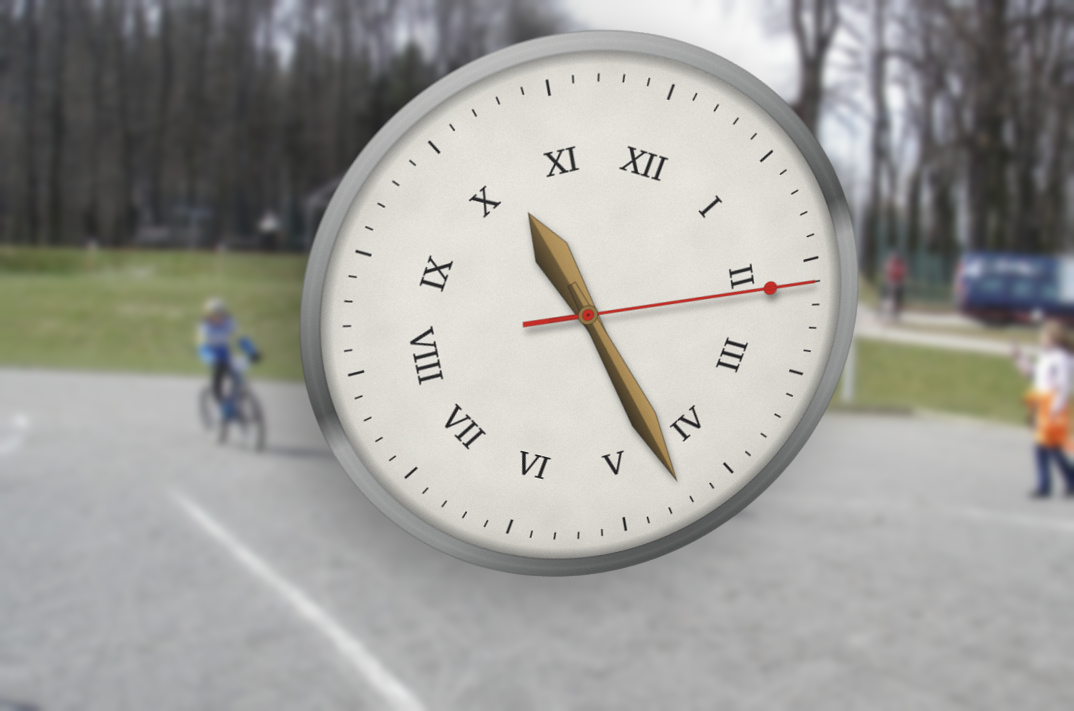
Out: 10:22:11
